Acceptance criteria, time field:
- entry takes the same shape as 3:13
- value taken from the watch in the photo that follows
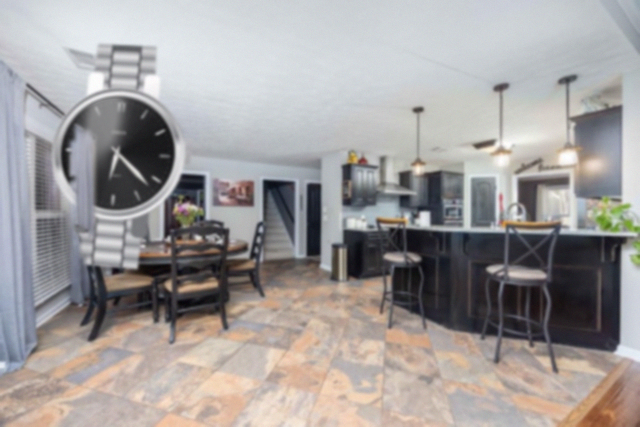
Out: 6:22
